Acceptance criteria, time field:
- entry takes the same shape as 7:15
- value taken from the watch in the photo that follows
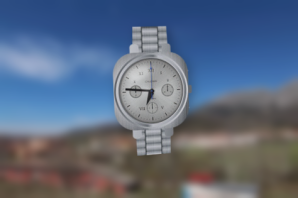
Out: 6:46
